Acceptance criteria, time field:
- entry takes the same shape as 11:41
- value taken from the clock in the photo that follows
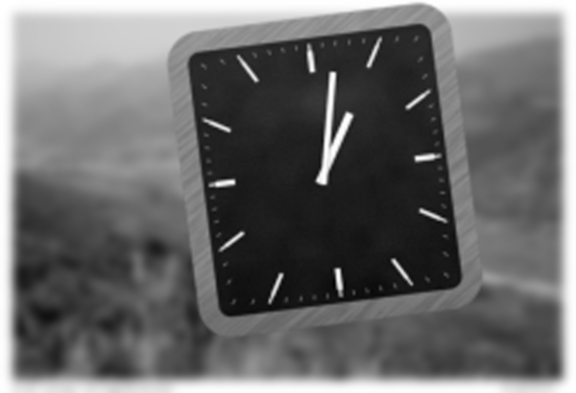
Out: 1:02
